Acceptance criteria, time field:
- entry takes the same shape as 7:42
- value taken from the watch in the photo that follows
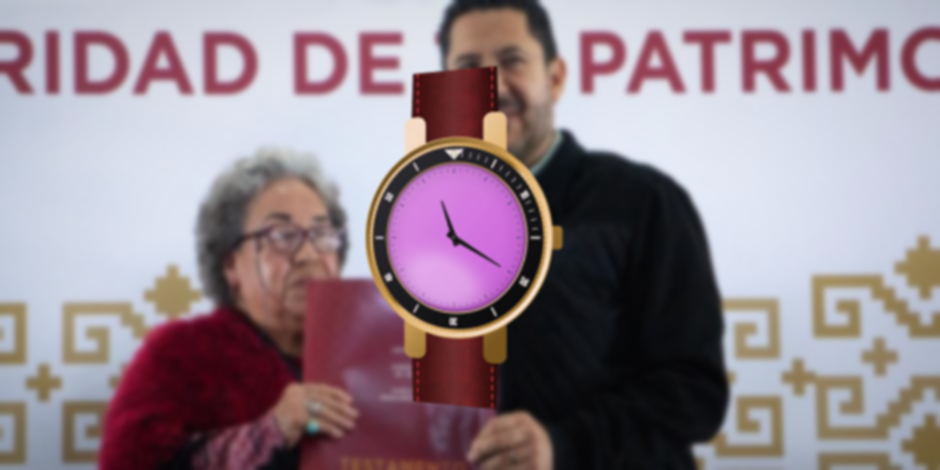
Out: 11:20
